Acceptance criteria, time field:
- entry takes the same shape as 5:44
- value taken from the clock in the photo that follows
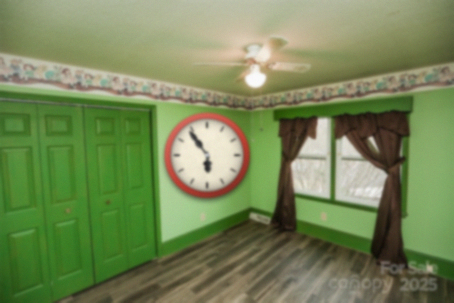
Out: 5:54
